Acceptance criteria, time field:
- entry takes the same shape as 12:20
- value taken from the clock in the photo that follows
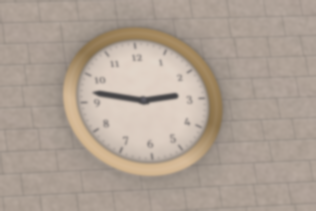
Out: 2:47
